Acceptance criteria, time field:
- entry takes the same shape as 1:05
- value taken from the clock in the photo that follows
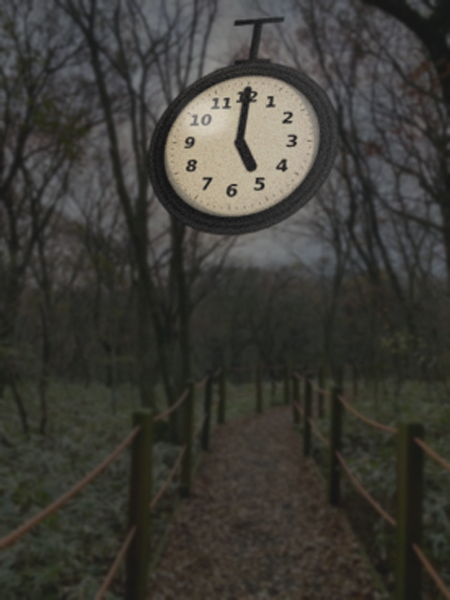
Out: 5:00
